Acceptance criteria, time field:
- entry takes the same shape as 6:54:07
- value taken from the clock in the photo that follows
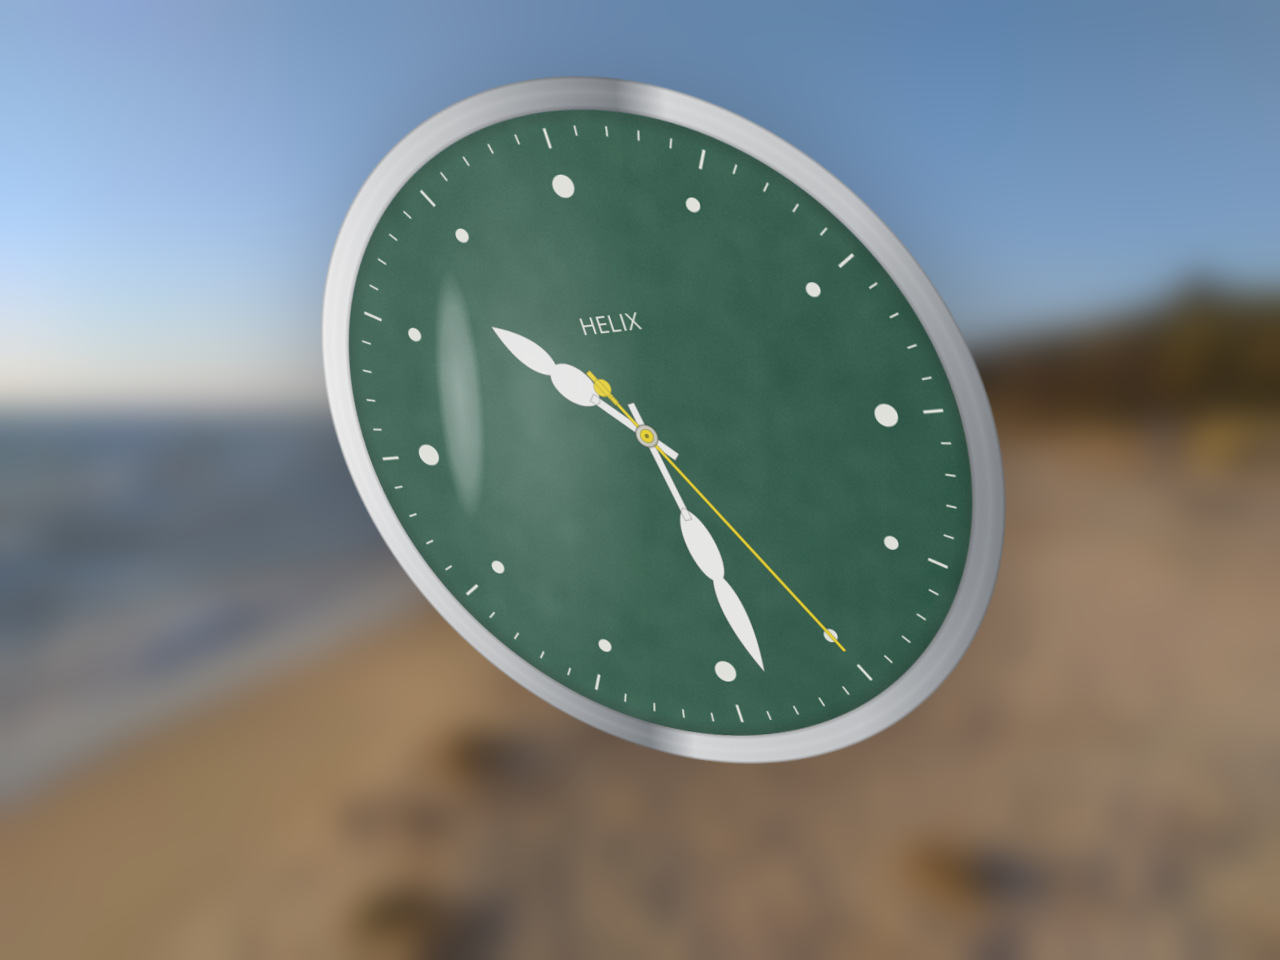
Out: 10:28:25
